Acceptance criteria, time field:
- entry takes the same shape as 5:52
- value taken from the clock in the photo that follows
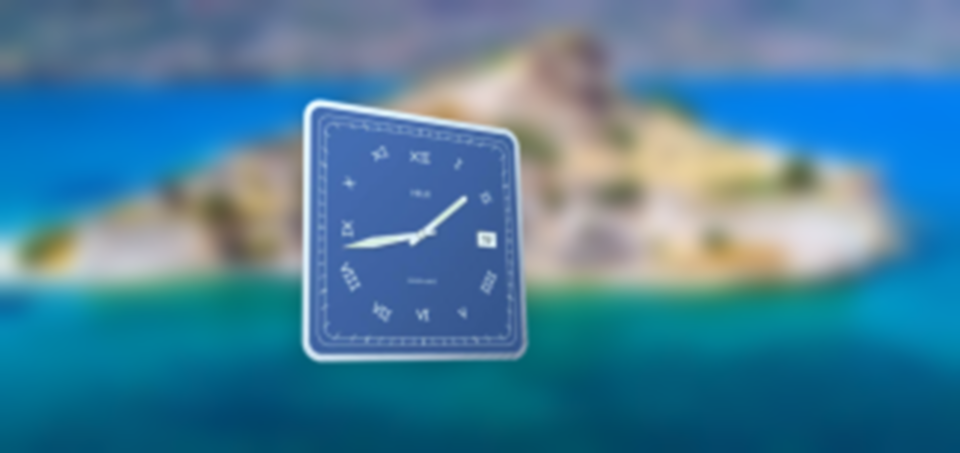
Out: 1:43
